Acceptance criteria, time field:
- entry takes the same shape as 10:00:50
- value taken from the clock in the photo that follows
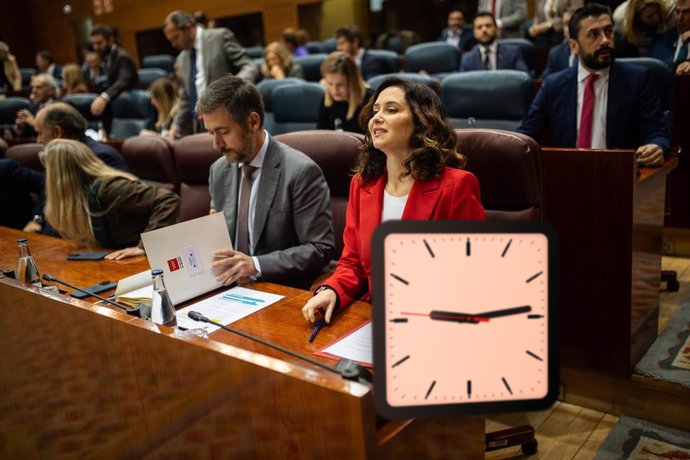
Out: 9:13:46
